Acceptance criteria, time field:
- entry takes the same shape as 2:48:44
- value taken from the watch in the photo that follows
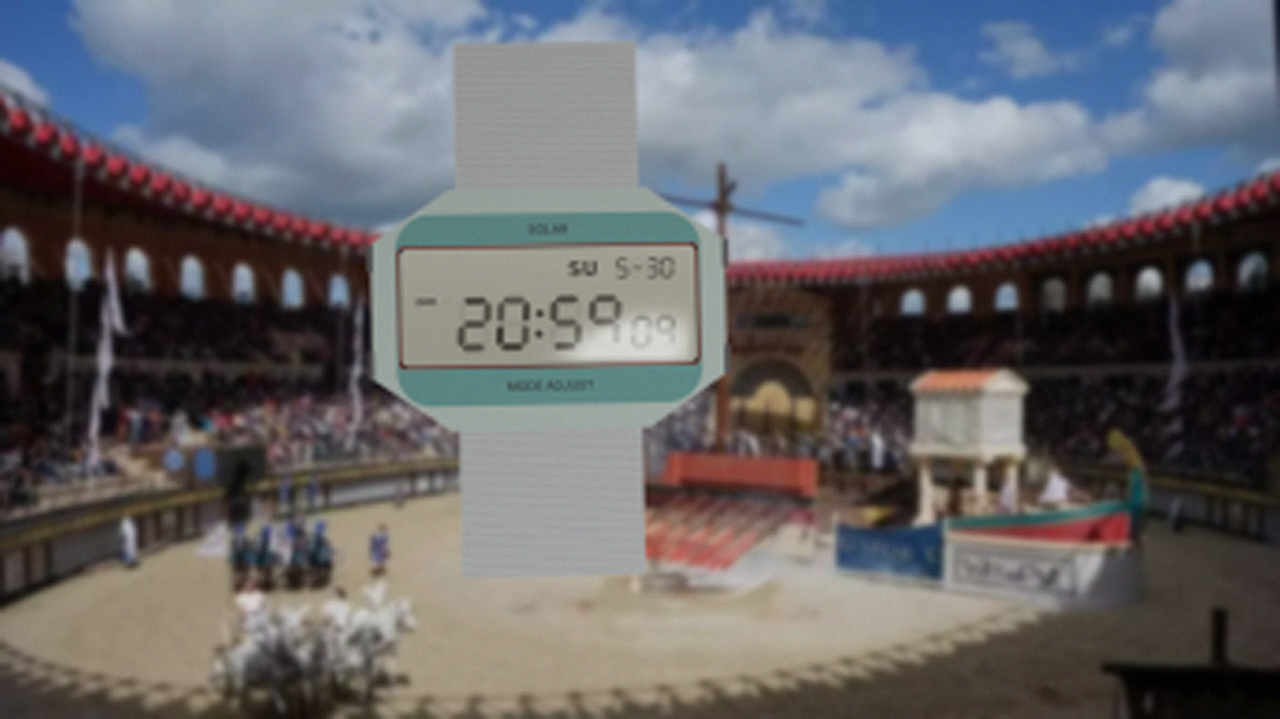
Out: 20:59:09
